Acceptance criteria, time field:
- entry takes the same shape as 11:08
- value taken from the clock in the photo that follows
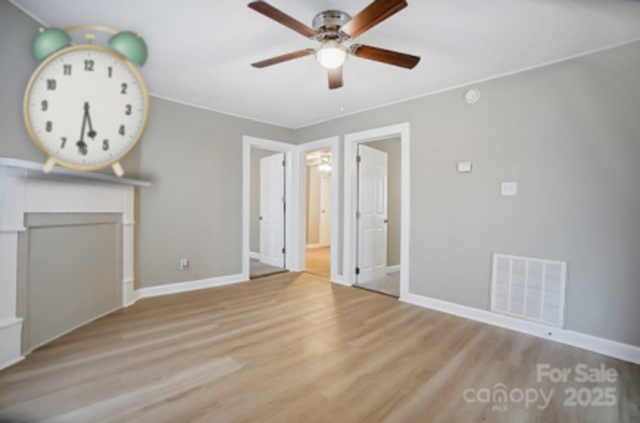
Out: 5:31
